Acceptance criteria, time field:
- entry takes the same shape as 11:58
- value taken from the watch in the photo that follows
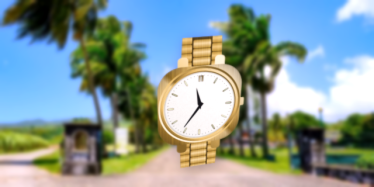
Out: 11:36
